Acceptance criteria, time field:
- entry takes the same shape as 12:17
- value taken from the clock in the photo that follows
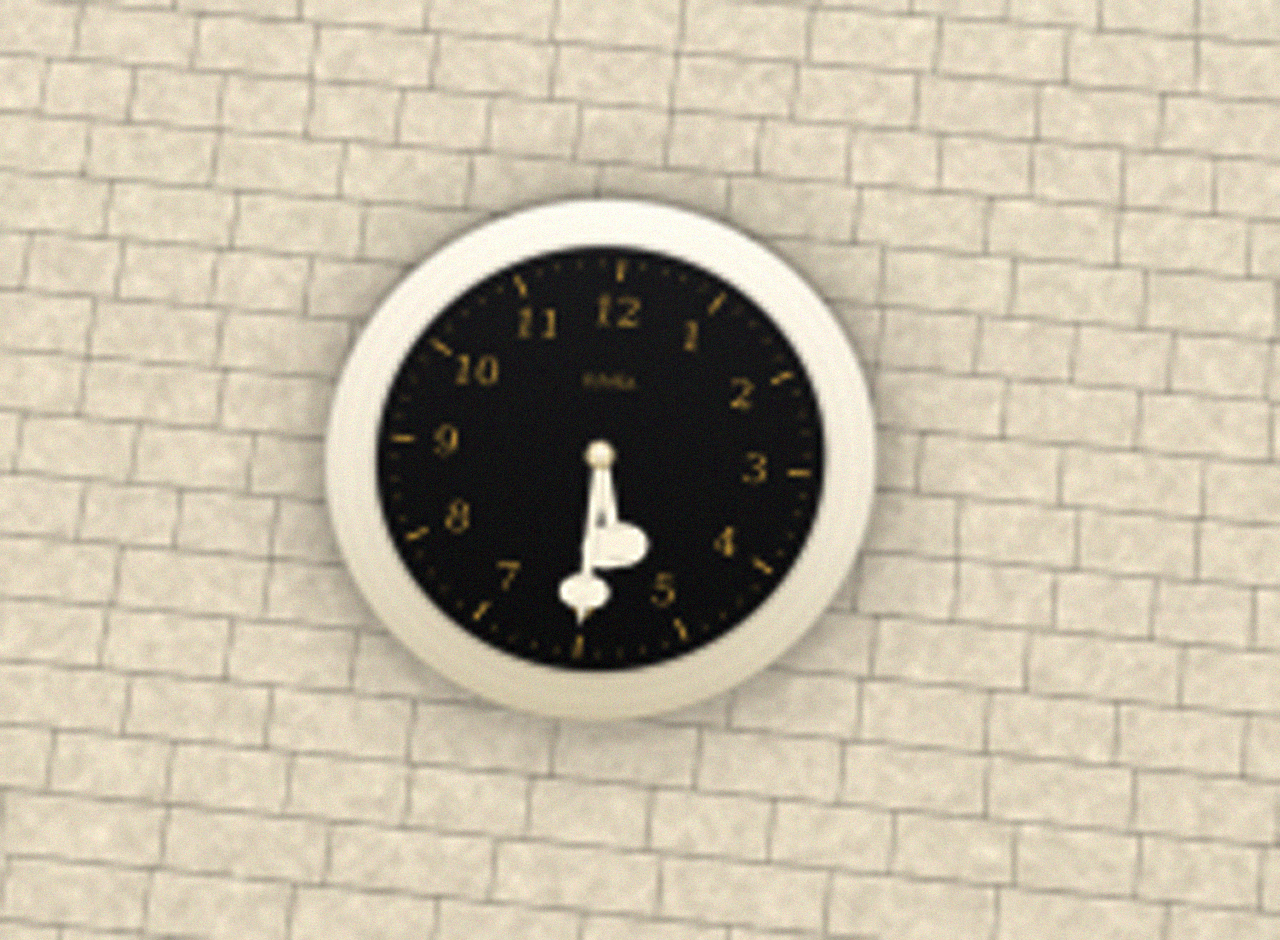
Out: 5:30
